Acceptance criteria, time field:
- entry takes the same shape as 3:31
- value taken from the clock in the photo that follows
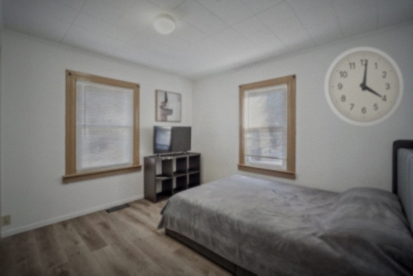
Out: 4:01
